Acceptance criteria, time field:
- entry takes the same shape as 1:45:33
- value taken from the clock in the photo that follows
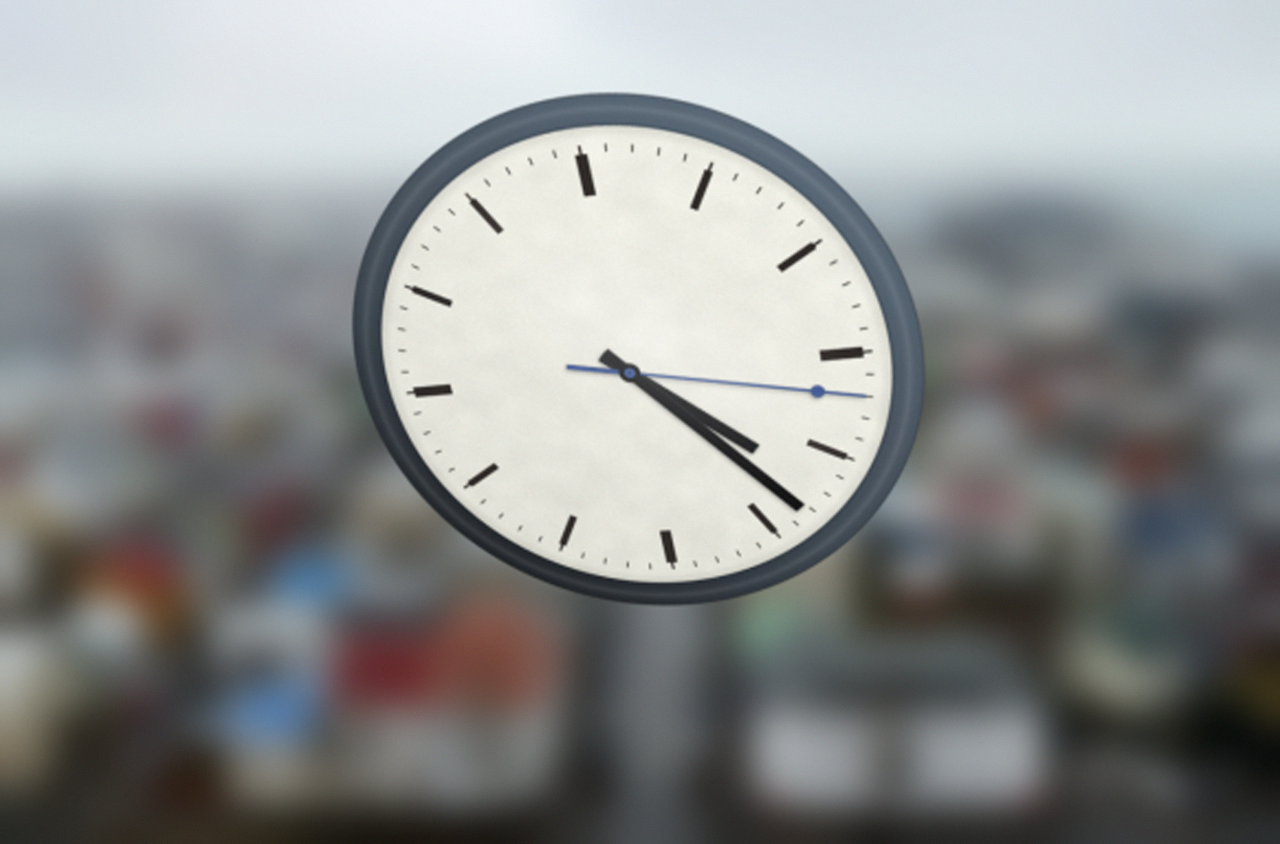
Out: 4:23:17
